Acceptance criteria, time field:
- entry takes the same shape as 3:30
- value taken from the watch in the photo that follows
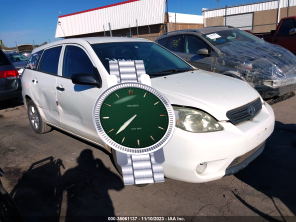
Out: 7:38
